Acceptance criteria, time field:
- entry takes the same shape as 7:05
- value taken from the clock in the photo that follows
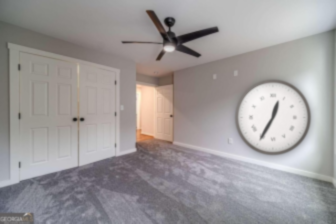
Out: 12:35
